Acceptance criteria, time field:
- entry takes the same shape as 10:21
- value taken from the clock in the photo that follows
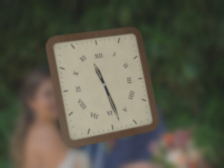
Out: 11:28
